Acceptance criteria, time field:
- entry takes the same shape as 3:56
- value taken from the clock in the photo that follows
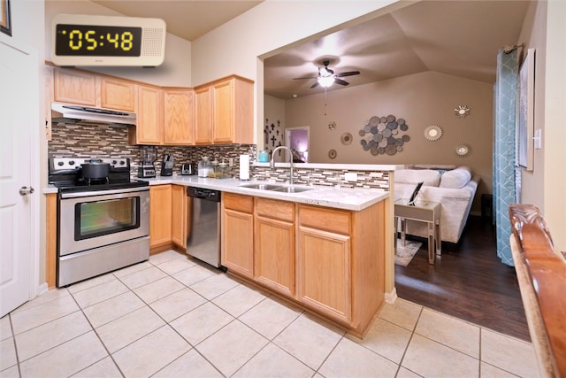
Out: 5:48
